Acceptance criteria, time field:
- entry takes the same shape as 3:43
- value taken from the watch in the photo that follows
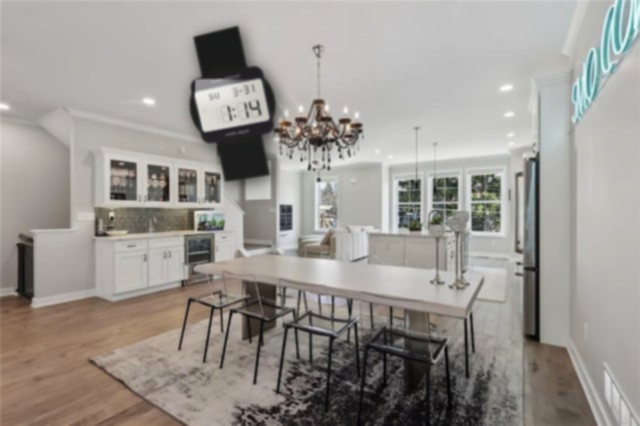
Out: 1:14
